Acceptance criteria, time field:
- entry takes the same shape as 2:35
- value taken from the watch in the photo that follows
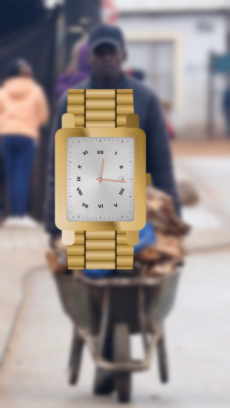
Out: 12:16
